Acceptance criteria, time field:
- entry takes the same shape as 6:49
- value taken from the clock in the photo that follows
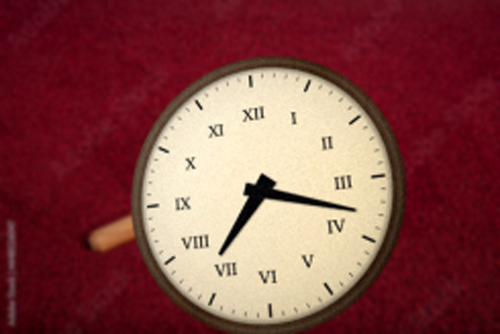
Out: 7:18
